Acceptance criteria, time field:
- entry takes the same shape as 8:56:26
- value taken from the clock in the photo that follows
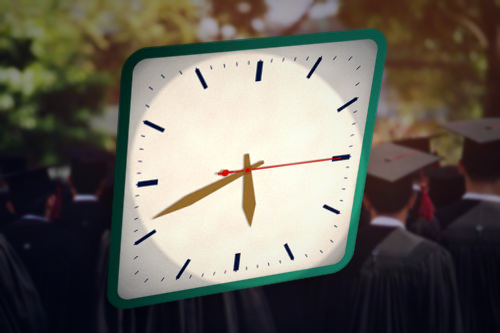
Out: 5:41:15
